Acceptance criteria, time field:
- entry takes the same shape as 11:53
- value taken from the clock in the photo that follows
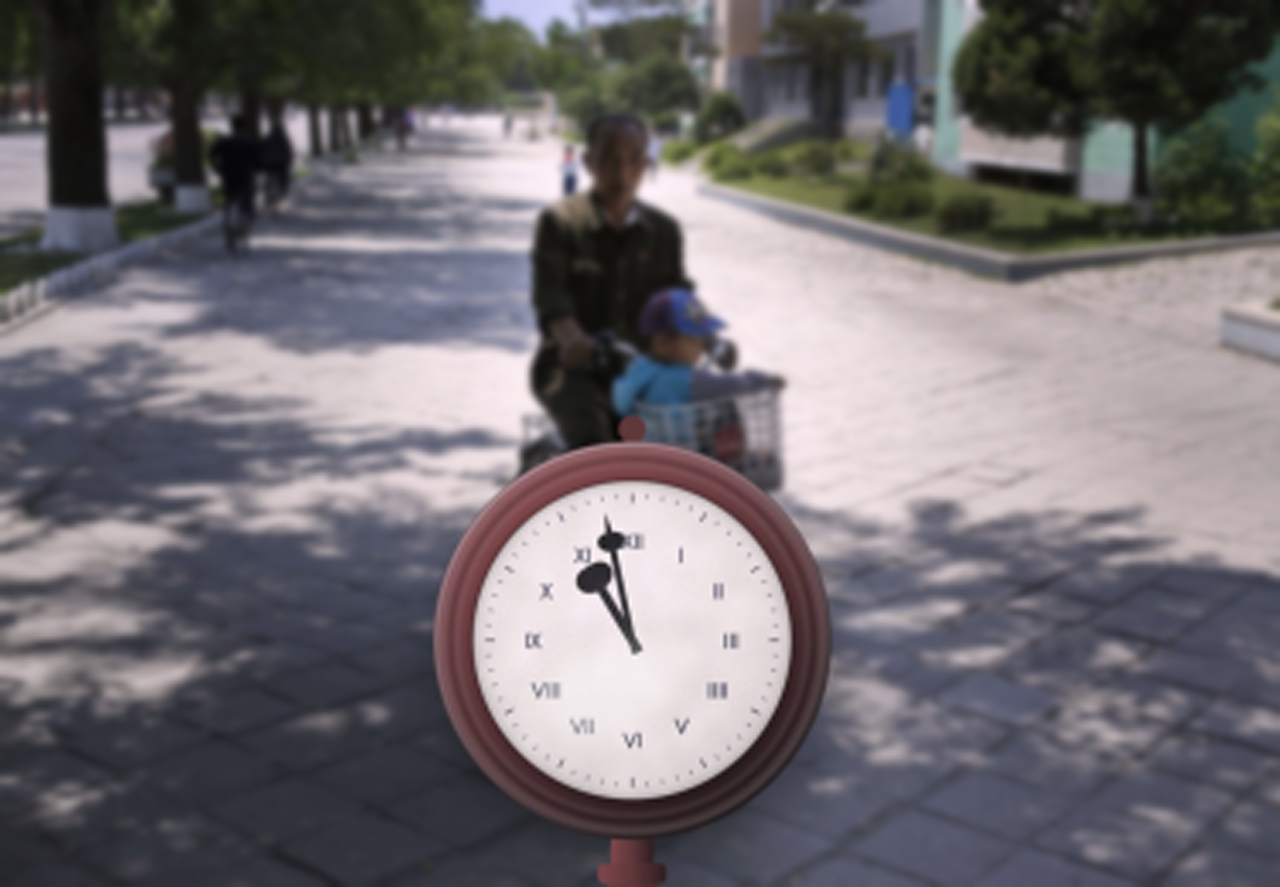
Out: 10:58
